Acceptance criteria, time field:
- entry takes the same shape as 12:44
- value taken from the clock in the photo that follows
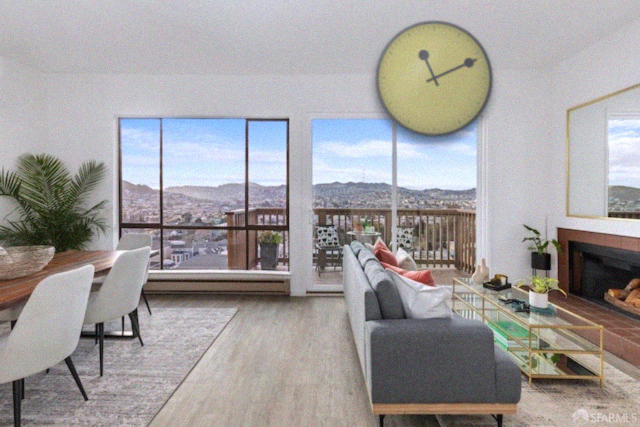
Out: 11:11
